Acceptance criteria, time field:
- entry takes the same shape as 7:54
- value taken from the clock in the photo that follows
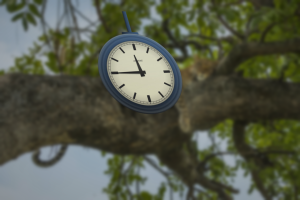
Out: 11:45
